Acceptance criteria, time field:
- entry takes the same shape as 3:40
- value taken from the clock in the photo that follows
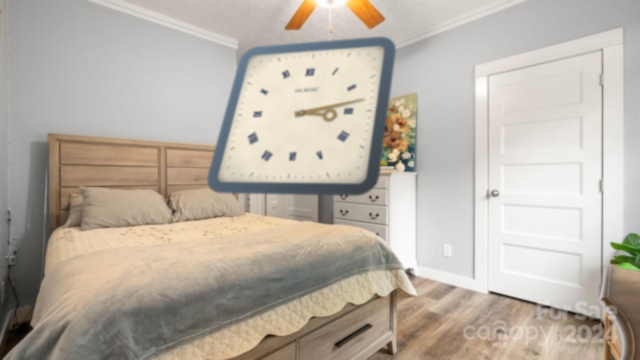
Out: 3:13
